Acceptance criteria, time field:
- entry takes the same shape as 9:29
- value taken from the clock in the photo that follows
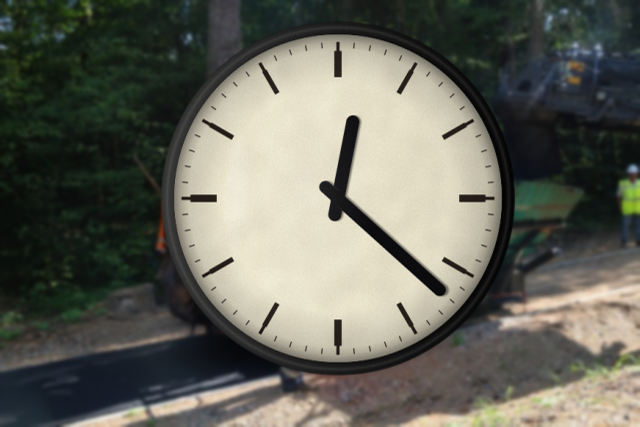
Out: 12:22
